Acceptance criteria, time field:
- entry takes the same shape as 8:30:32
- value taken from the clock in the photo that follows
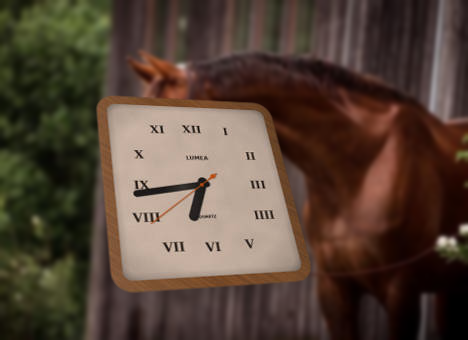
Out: 6:43:39
